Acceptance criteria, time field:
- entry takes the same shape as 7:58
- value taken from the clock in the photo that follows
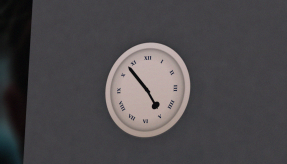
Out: 4:53
